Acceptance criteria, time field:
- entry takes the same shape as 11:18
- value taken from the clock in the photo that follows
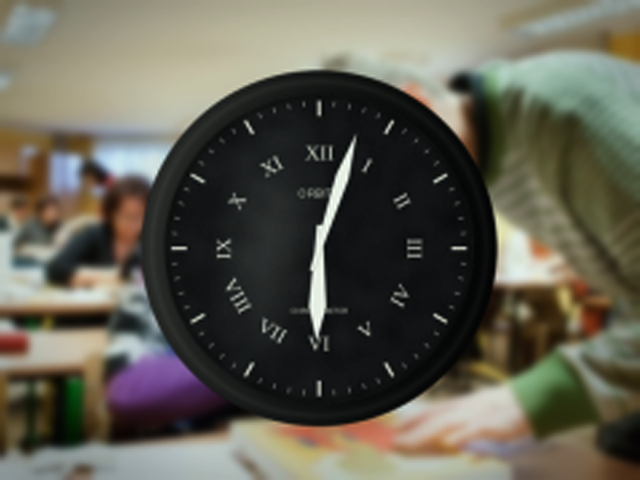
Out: 6:03
